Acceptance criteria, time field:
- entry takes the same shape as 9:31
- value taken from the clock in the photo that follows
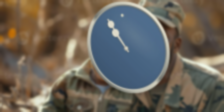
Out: 10:55
